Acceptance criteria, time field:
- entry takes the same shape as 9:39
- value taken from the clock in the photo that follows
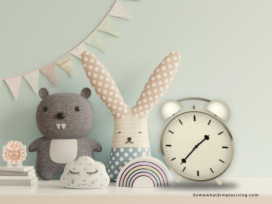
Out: 1:37
